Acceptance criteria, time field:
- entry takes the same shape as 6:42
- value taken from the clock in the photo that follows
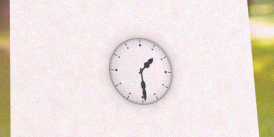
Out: 1:29
